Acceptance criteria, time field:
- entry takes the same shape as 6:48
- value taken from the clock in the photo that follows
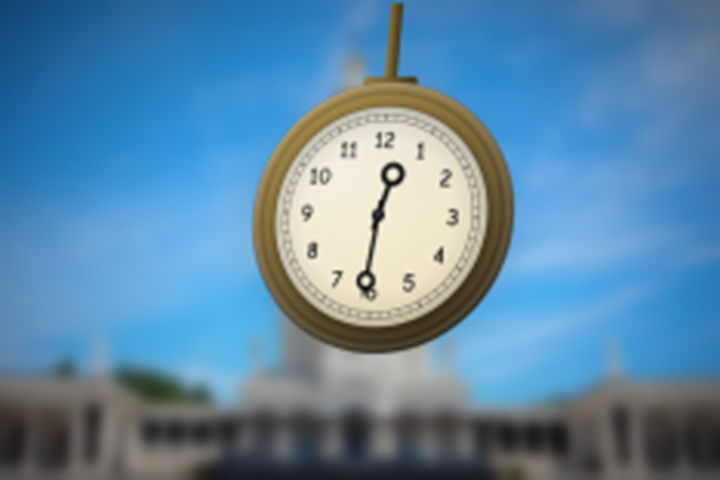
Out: 12:31
